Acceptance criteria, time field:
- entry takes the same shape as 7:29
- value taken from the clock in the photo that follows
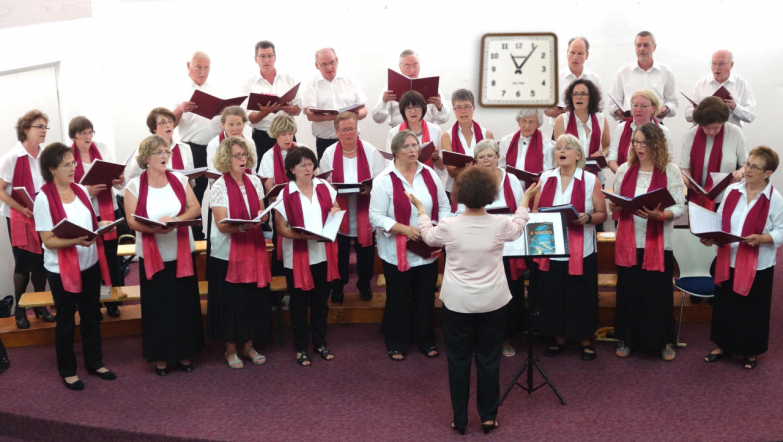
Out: 11:06
